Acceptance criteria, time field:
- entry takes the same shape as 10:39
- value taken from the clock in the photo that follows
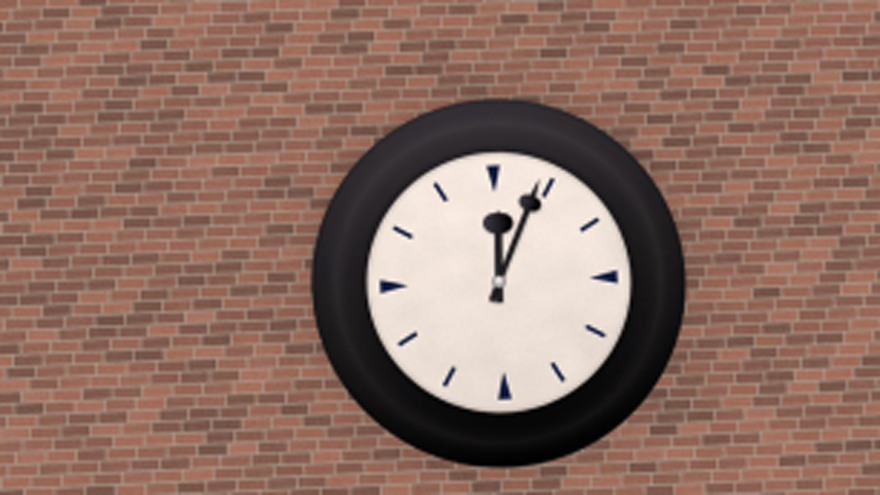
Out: 12:04
